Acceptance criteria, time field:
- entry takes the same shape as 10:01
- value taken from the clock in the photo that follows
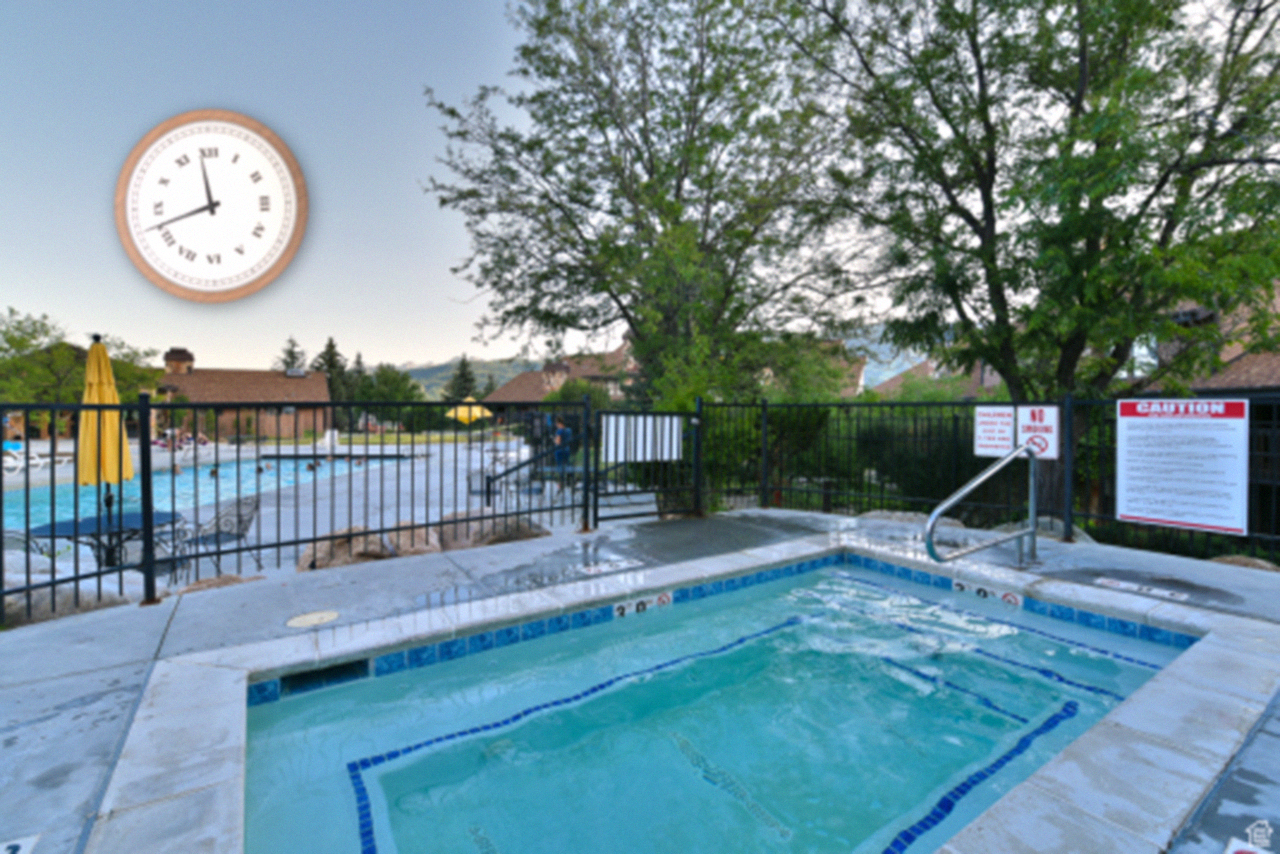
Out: 11:42
